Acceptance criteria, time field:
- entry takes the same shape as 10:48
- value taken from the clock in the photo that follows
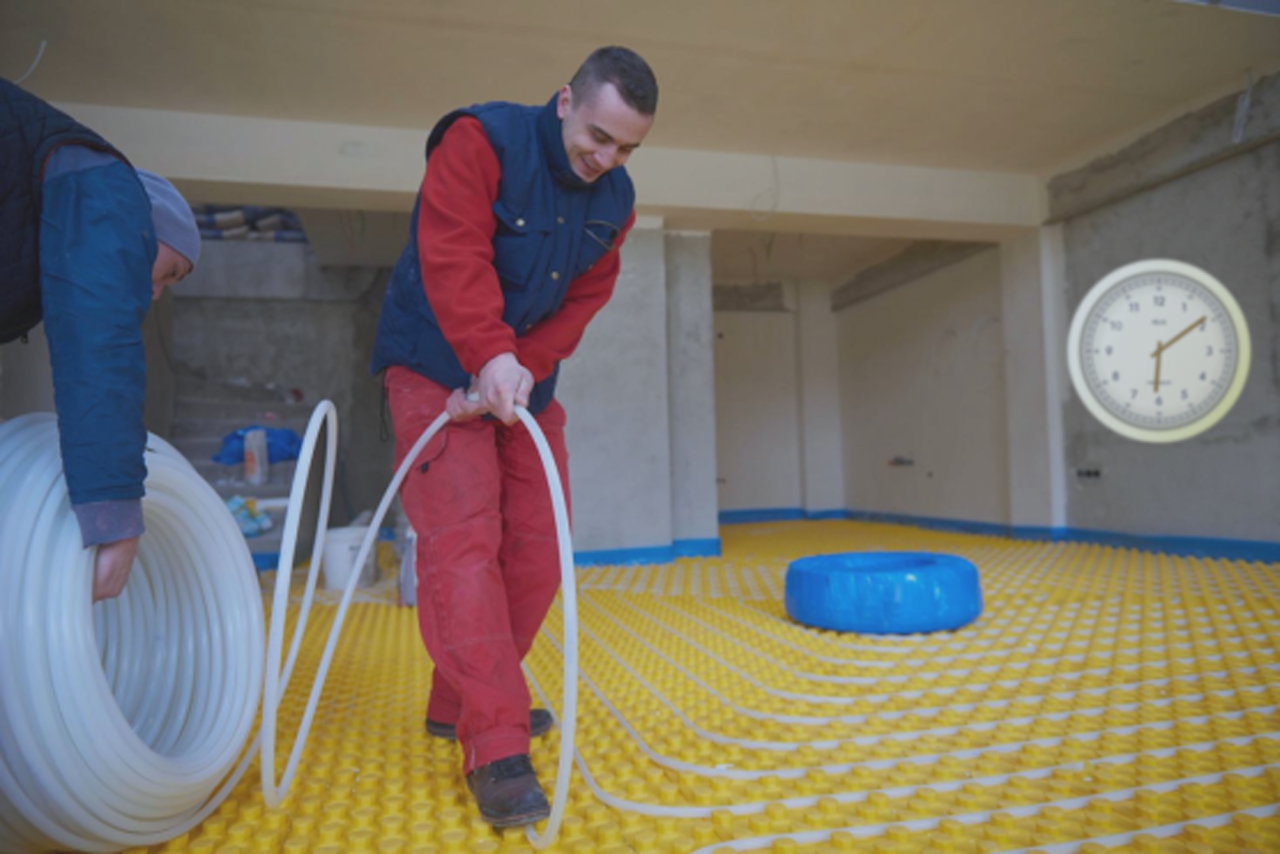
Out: 6:09
